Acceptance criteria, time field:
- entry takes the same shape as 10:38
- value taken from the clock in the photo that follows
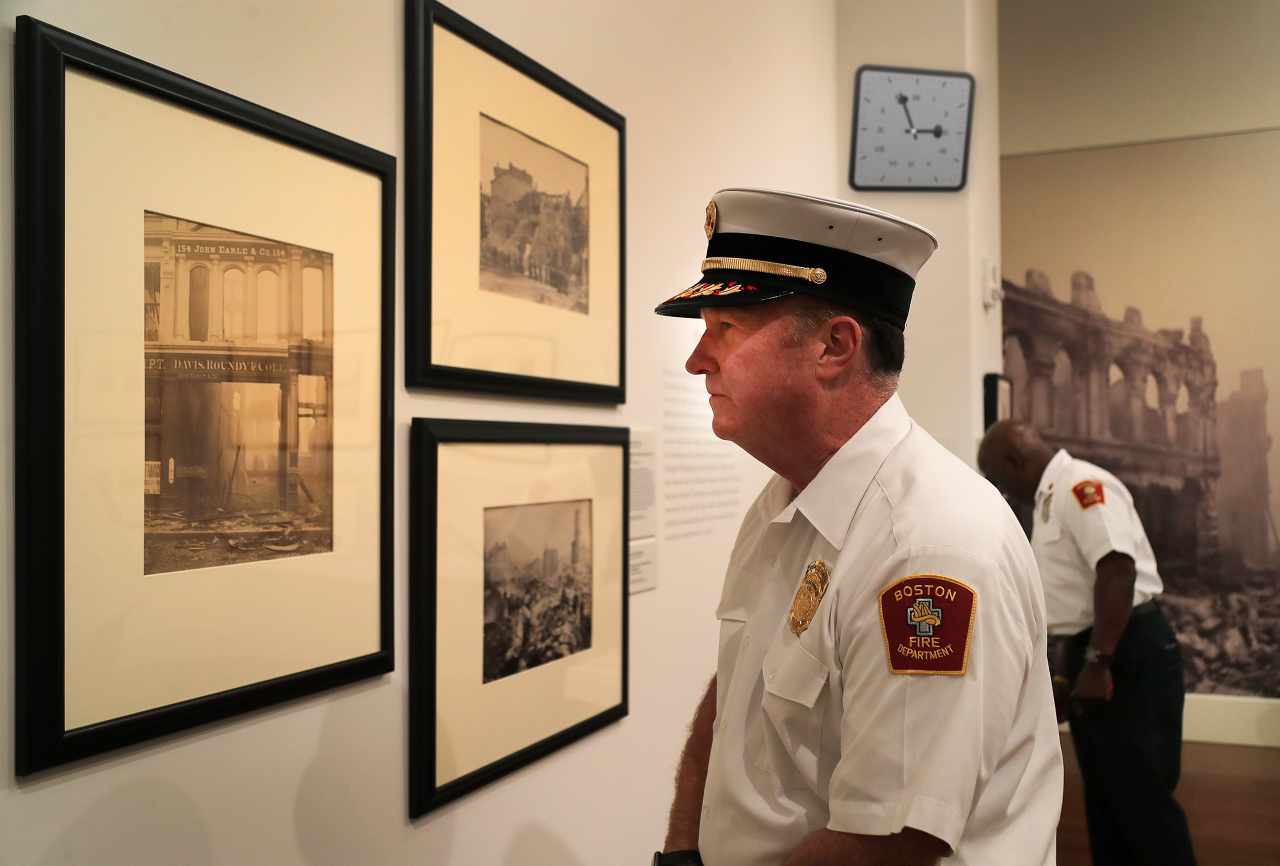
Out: 2:56
